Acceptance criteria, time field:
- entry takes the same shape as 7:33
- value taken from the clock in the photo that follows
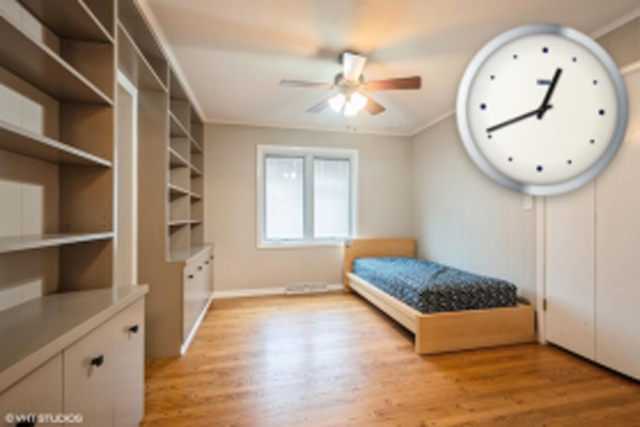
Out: 12:41
